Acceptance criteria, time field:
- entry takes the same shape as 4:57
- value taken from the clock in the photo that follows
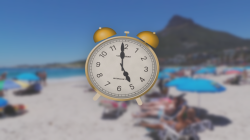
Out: 4:59
